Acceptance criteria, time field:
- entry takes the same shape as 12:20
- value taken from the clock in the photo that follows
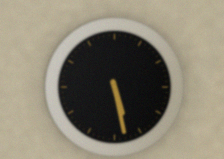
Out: 5:28
